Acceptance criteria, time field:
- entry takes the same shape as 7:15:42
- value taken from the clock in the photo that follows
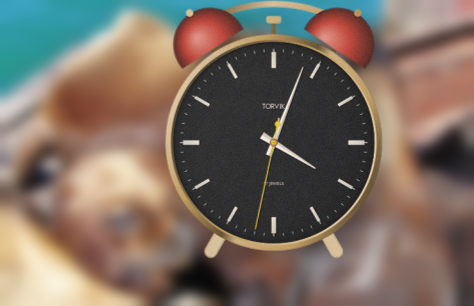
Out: 4:03:32
